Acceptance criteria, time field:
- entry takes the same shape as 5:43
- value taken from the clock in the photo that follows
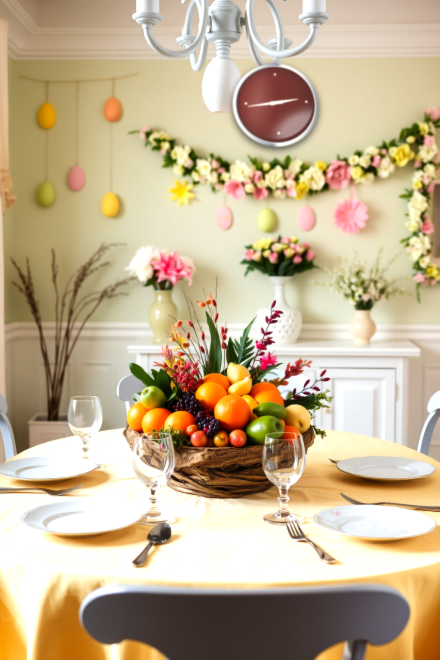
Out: 2:44
